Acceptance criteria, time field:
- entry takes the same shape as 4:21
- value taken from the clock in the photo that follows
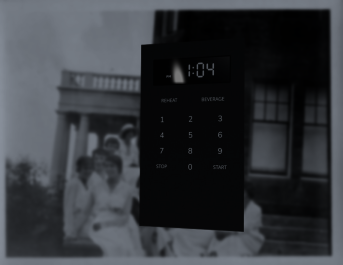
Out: 1:04
